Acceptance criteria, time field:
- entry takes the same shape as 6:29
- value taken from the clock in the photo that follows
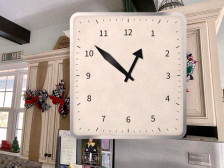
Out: 12:52
